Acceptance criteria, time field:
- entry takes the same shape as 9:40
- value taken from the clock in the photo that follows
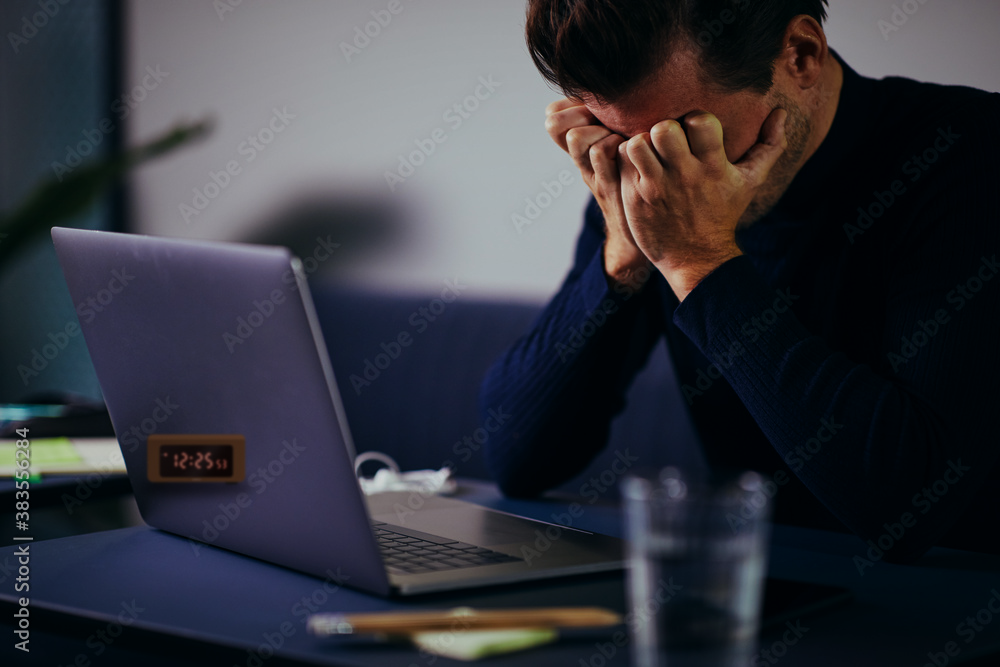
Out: 12:25
